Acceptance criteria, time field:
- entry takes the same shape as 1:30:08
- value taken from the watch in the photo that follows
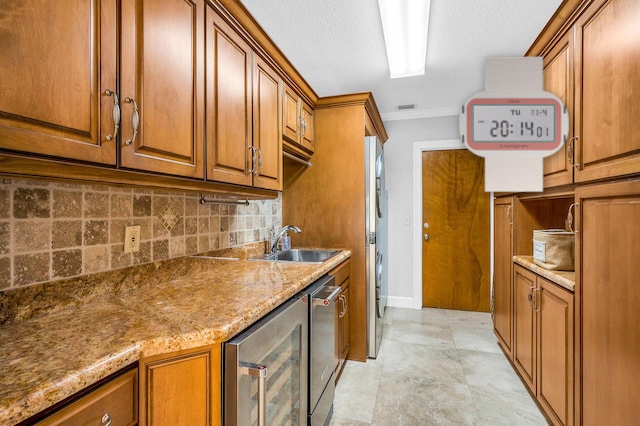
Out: 20:14:01
